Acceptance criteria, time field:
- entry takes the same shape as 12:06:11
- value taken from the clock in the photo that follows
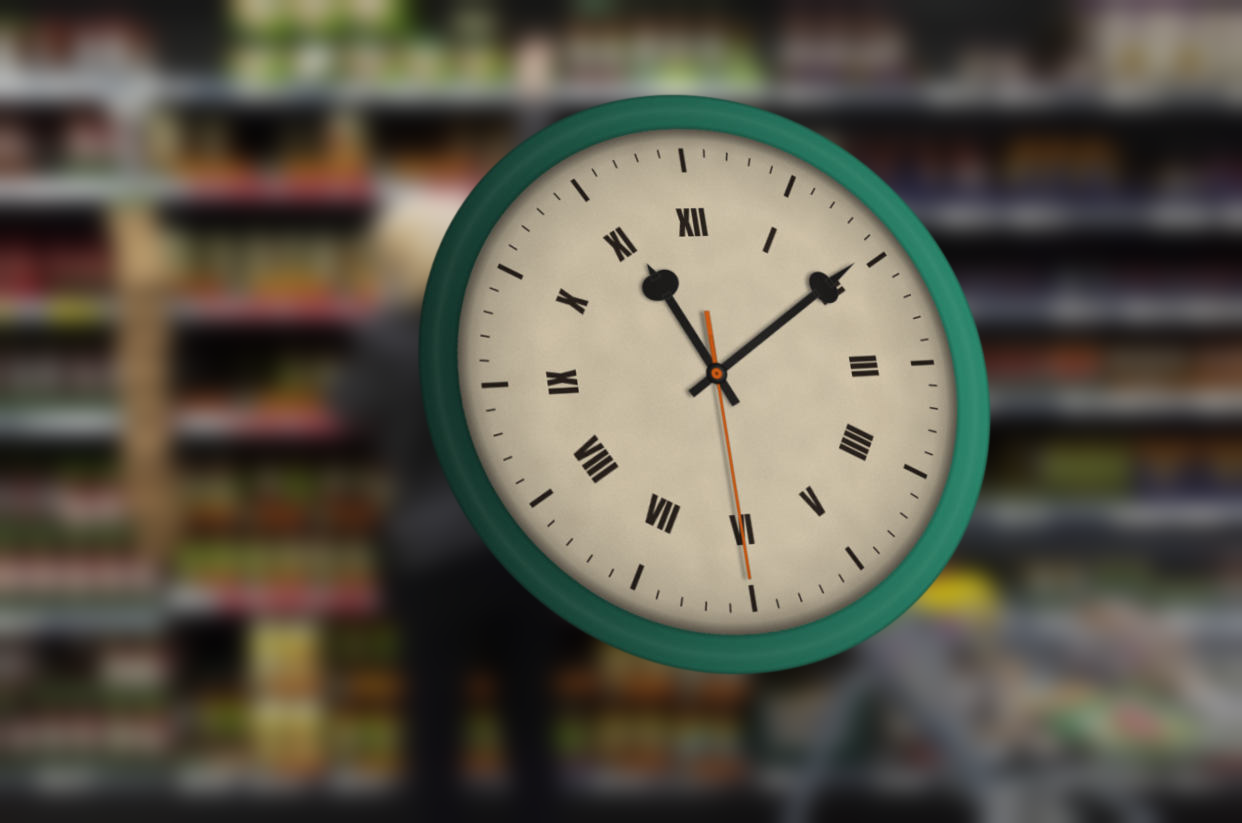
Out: 11:09:30
